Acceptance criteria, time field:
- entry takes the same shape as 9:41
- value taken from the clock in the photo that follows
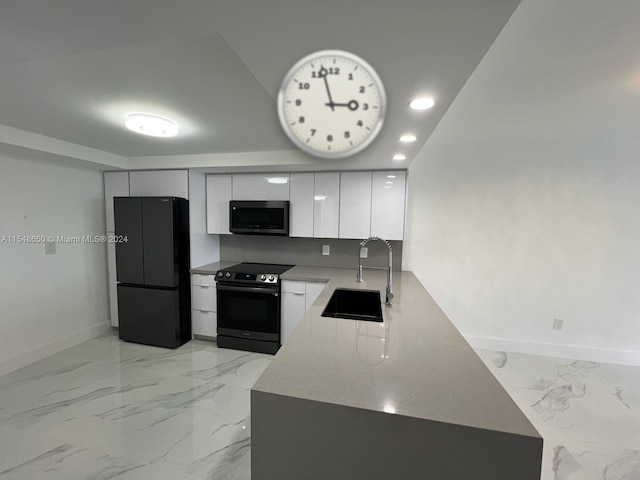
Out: 2:57
